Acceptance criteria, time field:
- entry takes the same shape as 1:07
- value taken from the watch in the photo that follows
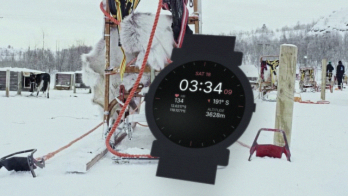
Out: 3:34
